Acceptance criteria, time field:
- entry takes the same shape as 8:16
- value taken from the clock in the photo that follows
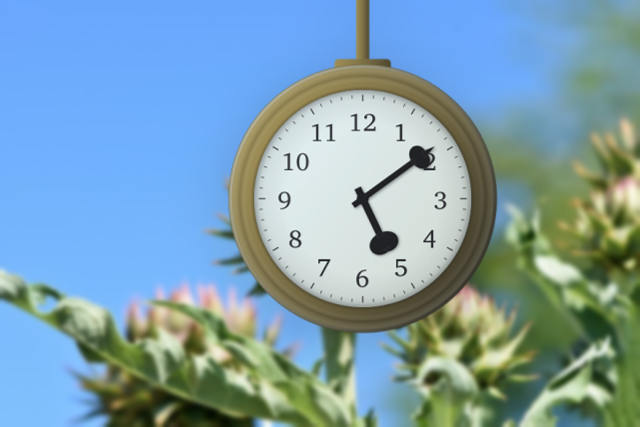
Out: 5:09
